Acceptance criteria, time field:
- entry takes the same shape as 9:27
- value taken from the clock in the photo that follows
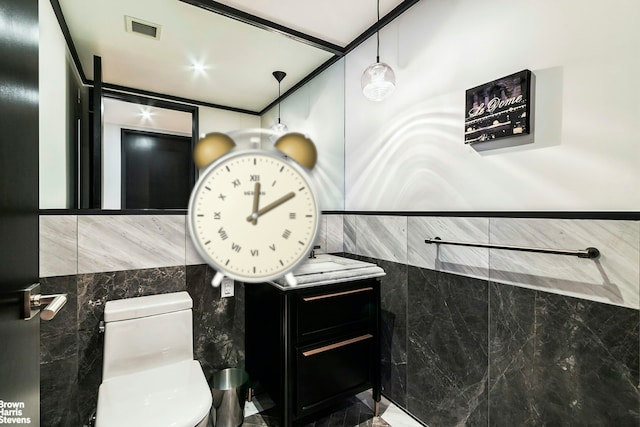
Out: 12:10
